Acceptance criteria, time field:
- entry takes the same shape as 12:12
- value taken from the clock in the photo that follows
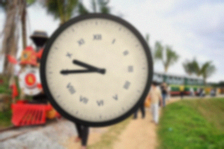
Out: 9:45
